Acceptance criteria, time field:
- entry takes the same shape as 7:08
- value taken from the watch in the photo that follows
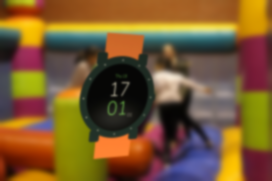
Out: 17:01
